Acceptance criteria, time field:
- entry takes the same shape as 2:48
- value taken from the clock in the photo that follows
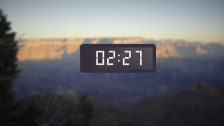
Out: 2:27
